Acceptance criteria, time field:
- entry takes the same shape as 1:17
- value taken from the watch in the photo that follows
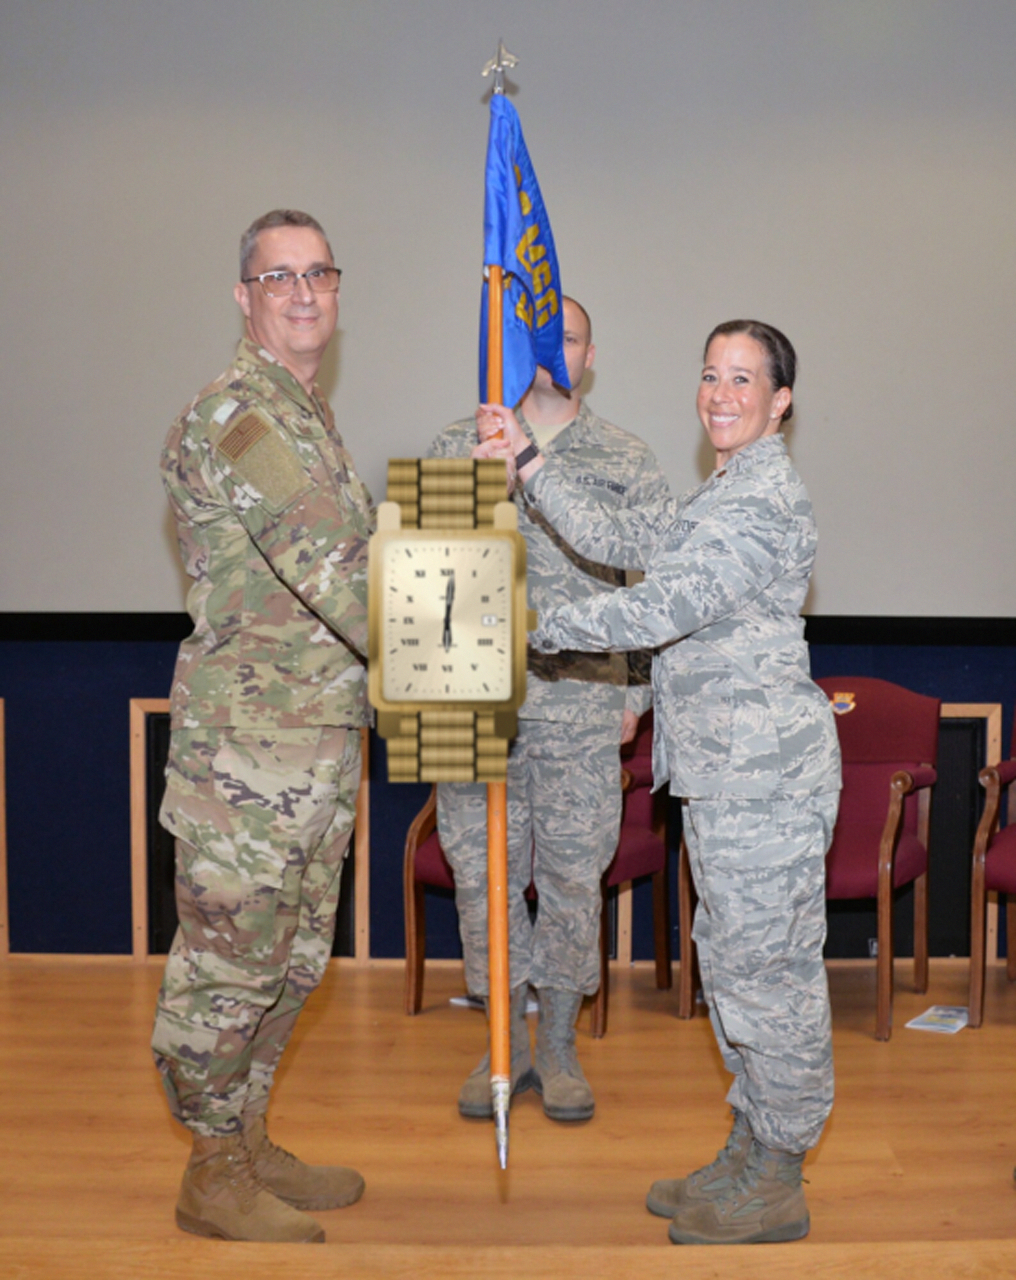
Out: 6:01
